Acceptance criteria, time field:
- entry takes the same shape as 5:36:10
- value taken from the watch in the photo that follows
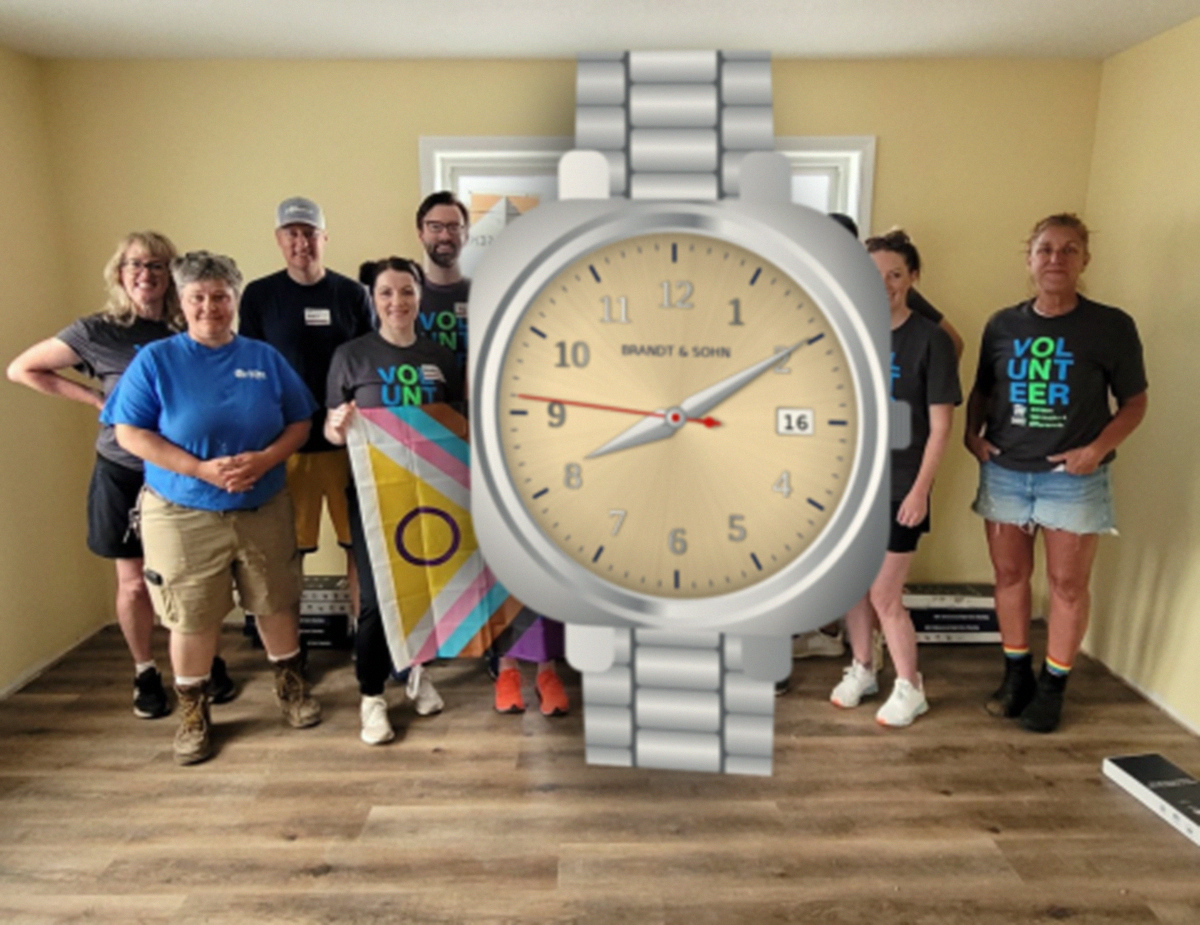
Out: 8:09:46
